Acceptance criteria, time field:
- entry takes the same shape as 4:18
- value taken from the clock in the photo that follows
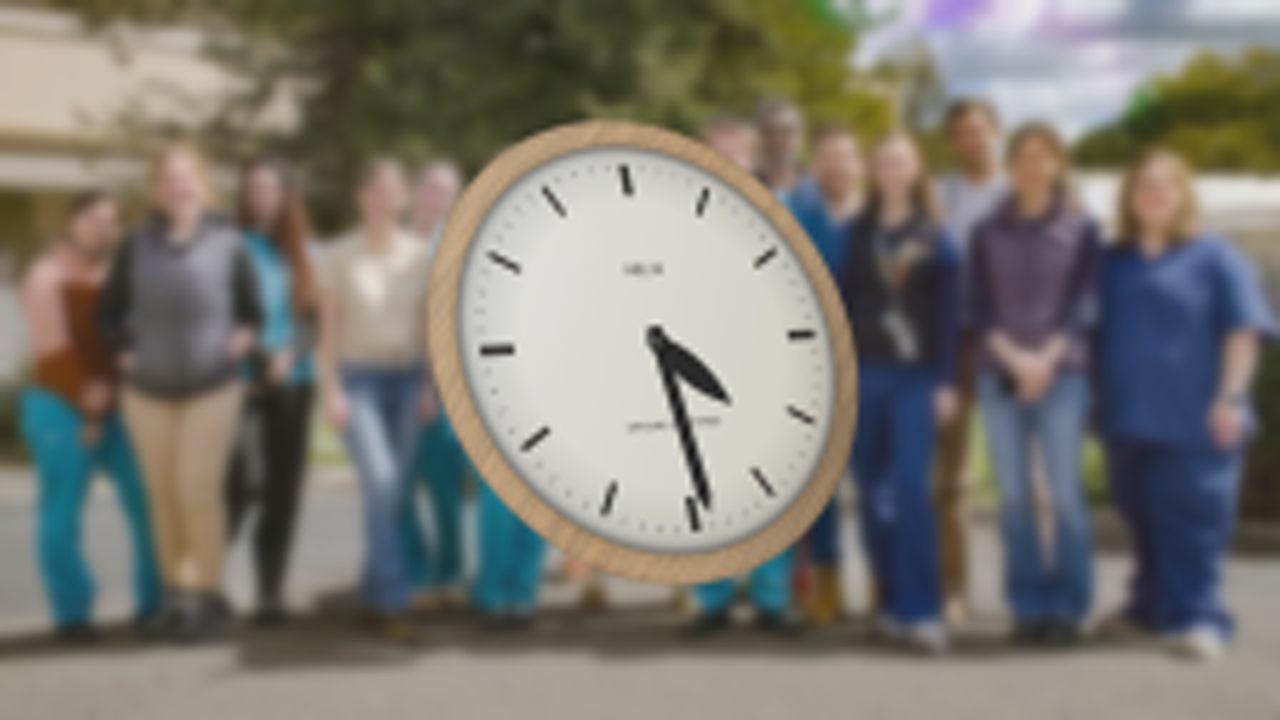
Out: 4:29
